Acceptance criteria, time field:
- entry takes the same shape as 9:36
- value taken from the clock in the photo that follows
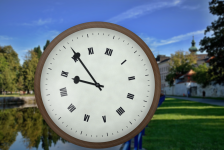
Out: 8:51
